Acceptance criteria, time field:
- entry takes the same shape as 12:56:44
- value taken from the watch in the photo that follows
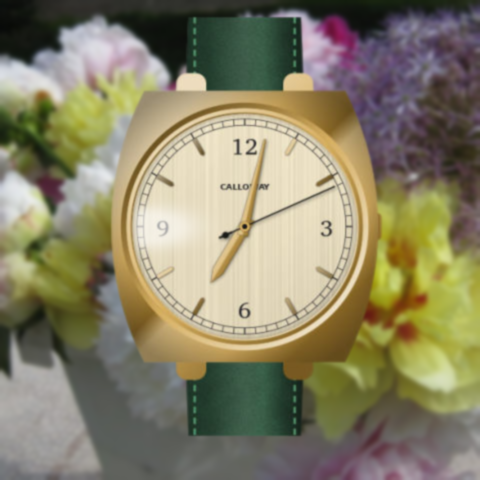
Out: 7:02:11
